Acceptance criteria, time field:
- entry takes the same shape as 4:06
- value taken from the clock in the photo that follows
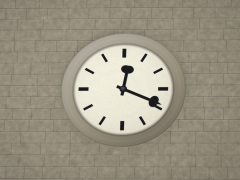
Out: 12:19
